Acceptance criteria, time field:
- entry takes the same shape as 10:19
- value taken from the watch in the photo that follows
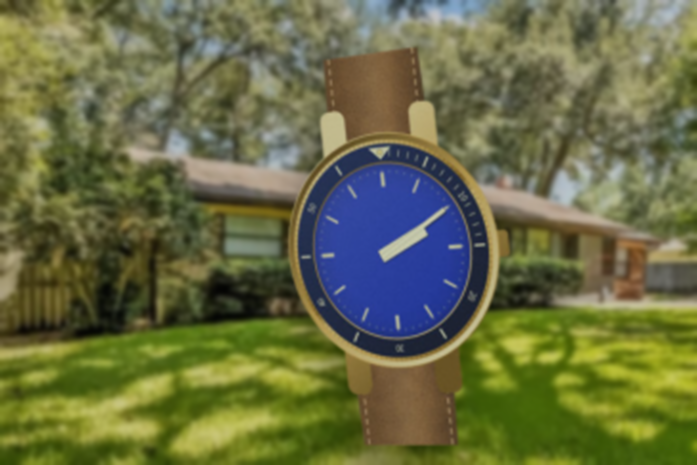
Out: 2:10
